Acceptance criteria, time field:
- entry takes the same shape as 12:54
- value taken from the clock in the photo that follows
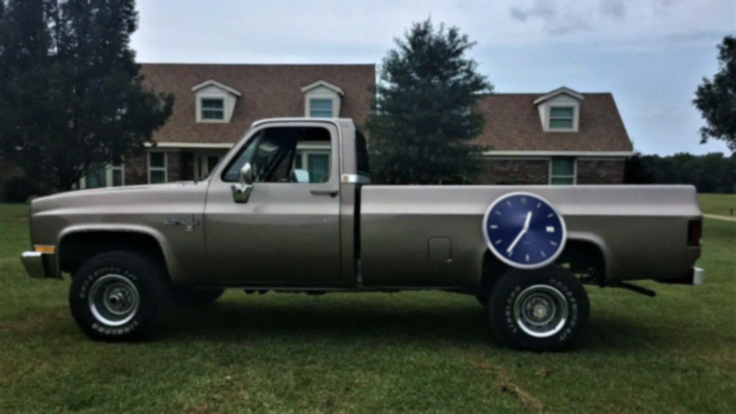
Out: 12:36
